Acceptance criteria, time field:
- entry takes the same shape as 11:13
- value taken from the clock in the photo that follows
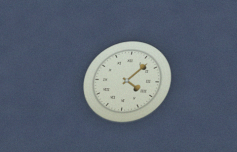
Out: 4:07
